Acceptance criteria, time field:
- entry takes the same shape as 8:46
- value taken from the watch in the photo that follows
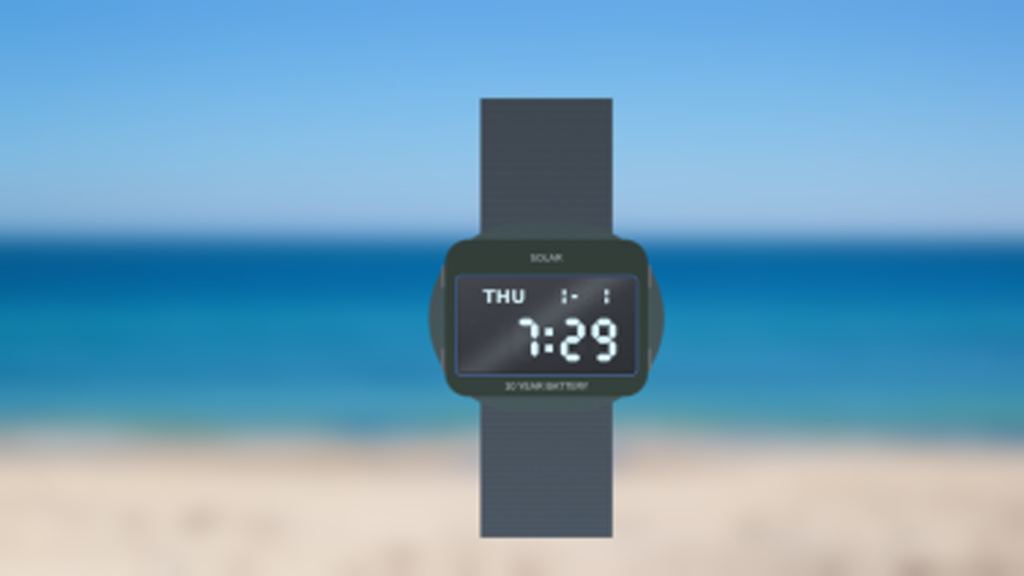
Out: 7:29
